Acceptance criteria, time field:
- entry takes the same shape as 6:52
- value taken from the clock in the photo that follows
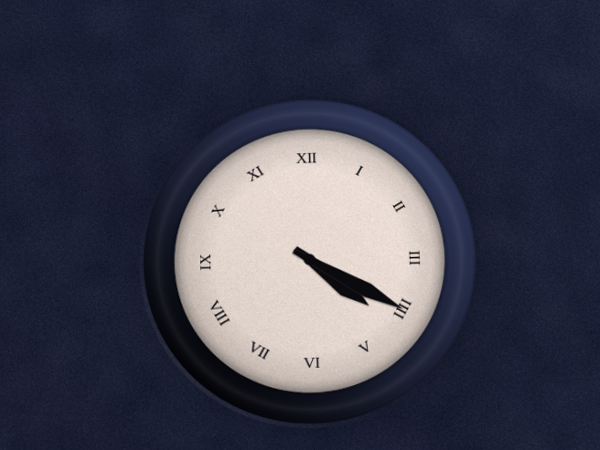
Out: 4:20
